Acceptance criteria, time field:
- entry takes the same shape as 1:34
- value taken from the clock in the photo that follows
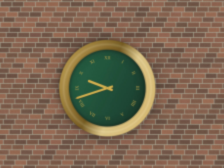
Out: 9:42
